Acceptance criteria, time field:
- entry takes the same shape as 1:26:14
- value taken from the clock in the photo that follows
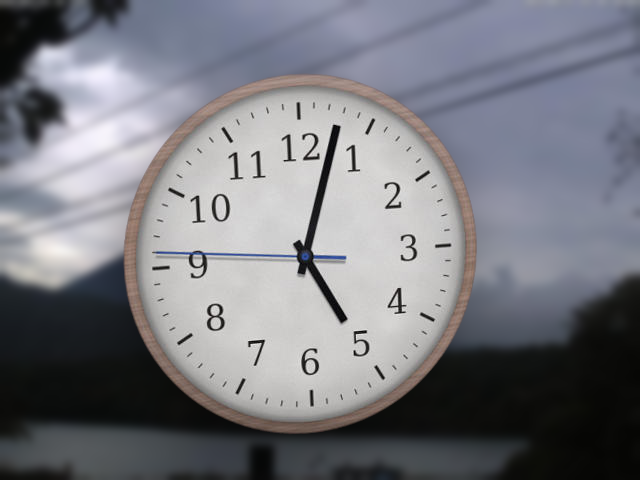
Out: 5:02:46
